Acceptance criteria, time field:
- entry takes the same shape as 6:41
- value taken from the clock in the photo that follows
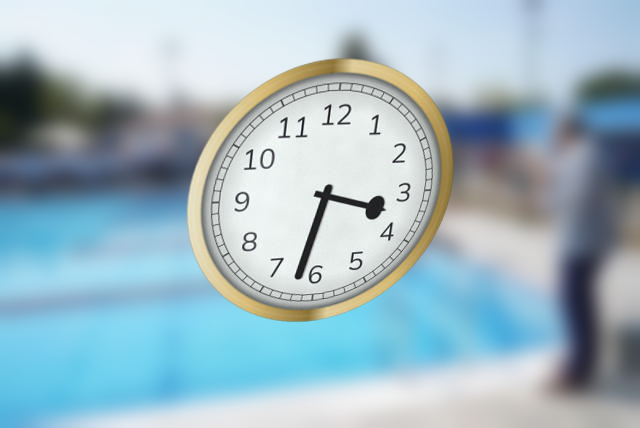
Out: 3:32
